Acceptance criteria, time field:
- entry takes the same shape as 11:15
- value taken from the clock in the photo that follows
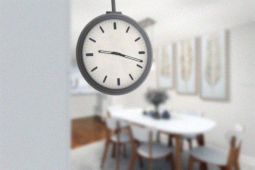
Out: 9:18
